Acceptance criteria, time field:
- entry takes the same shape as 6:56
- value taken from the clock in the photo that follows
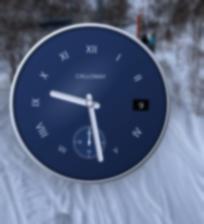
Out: 9:28
